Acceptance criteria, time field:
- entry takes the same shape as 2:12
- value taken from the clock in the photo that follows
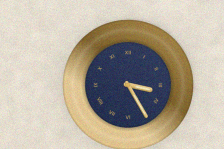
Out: 3:25
